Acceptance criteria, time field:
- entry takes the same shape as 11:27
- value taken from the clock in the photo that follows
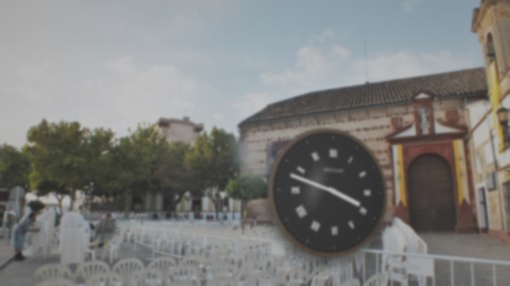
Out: 3:48
